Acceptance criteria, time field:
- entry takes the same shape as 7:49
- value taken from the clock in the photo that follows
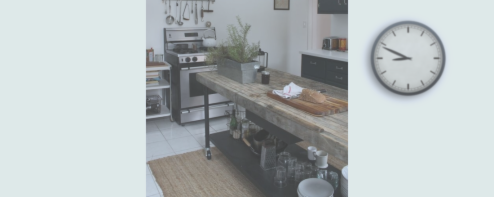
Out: 8:49
